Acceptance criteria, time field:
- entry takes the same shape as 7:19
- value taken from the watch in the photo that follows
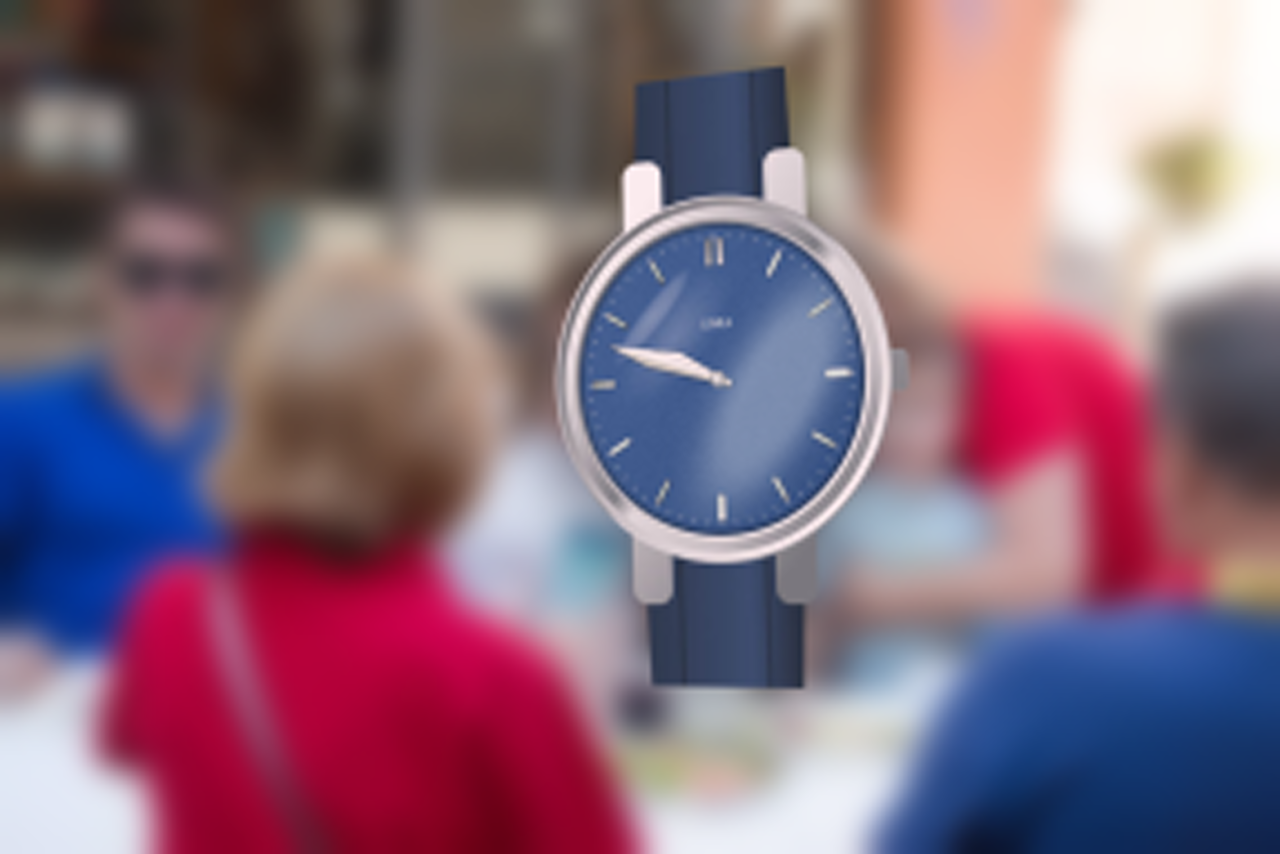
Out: 9:48
